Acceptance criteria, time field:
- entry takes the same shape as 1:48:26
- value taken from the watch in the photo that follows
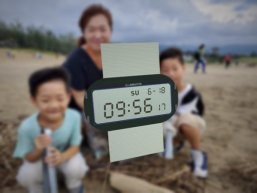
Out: 9:56:17
